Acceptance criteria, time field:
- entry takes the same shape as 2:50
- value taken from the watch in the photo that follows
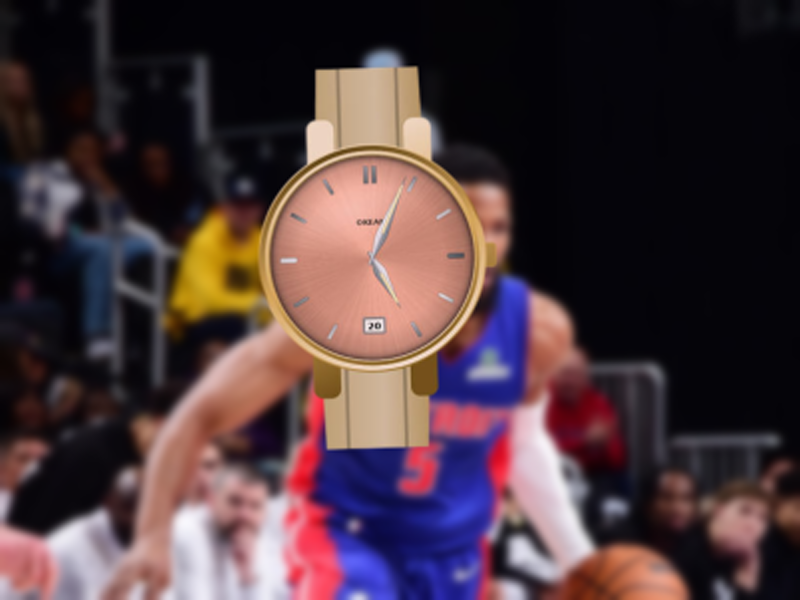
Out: 5:04
